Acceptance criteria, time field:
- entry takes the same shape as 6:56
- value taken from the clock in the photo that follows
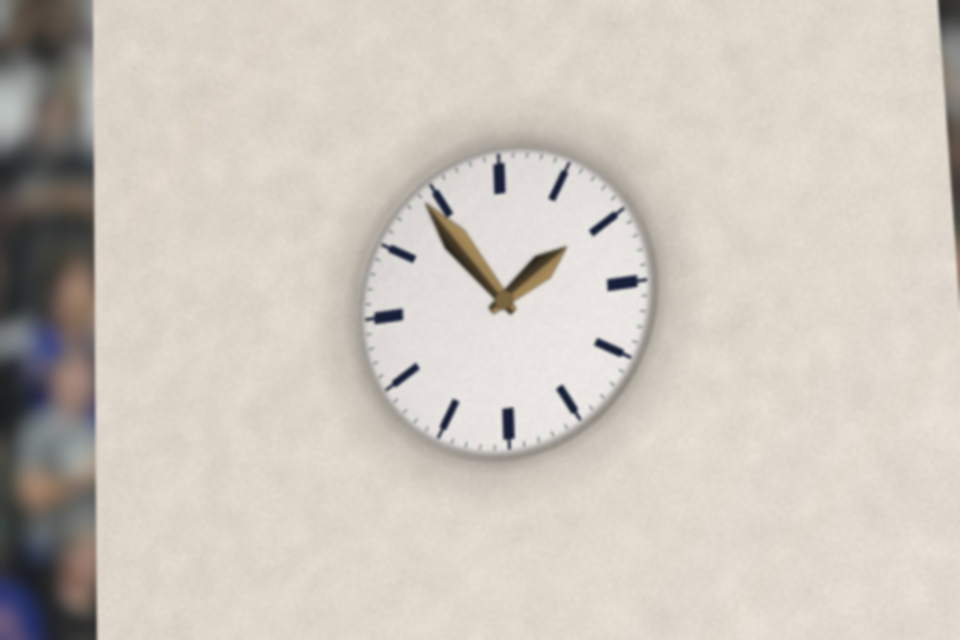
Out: 1:54
